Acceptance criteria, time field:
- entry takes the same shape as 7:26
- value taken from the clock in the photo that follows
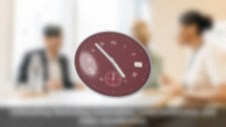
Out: 4:53
